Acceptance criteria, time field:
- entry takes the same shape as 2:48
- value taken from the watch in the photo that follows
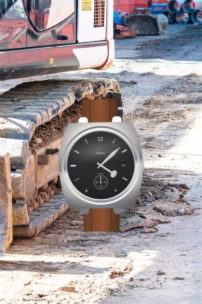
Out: 4:08
